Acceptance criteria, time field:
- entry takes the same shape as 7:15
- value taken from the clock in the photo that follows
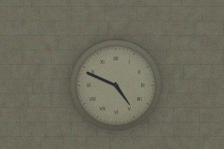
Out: 4:49
